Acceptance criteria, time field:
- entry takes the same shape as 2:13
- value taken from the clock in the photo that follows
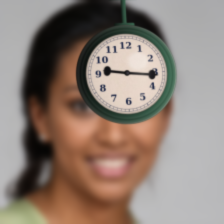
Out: 9:16
